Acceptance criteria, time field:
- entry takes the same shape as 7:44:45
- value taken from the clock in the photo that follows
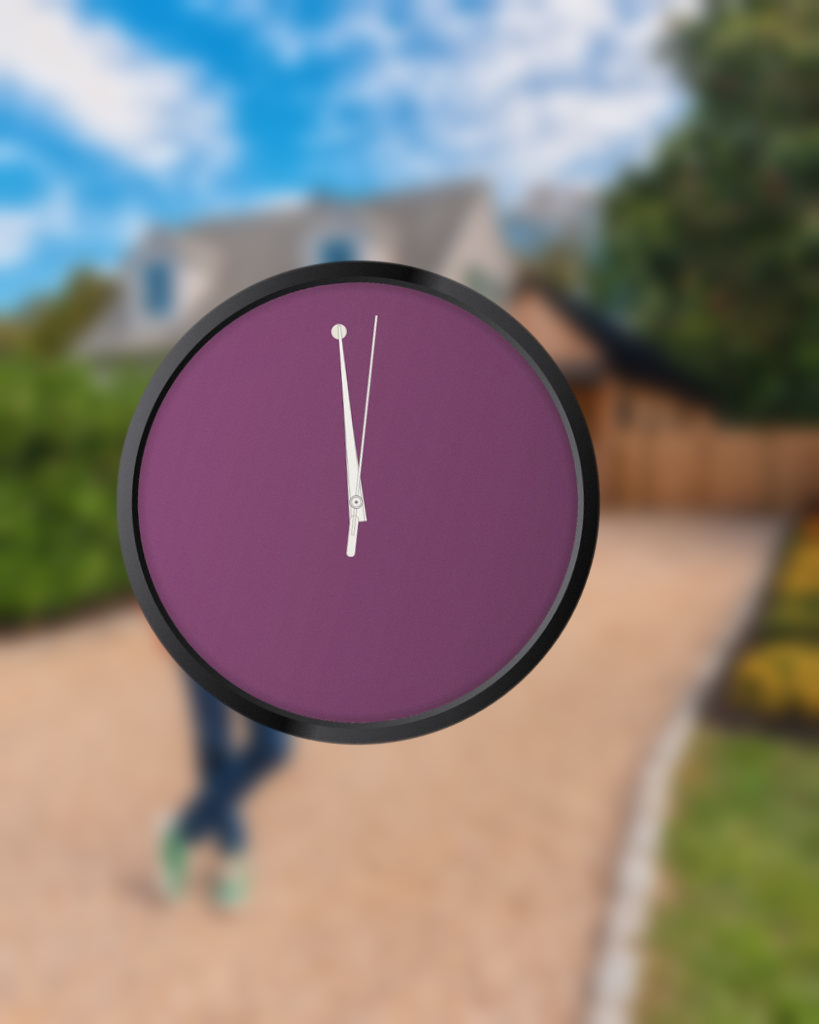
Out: 12:00:02
